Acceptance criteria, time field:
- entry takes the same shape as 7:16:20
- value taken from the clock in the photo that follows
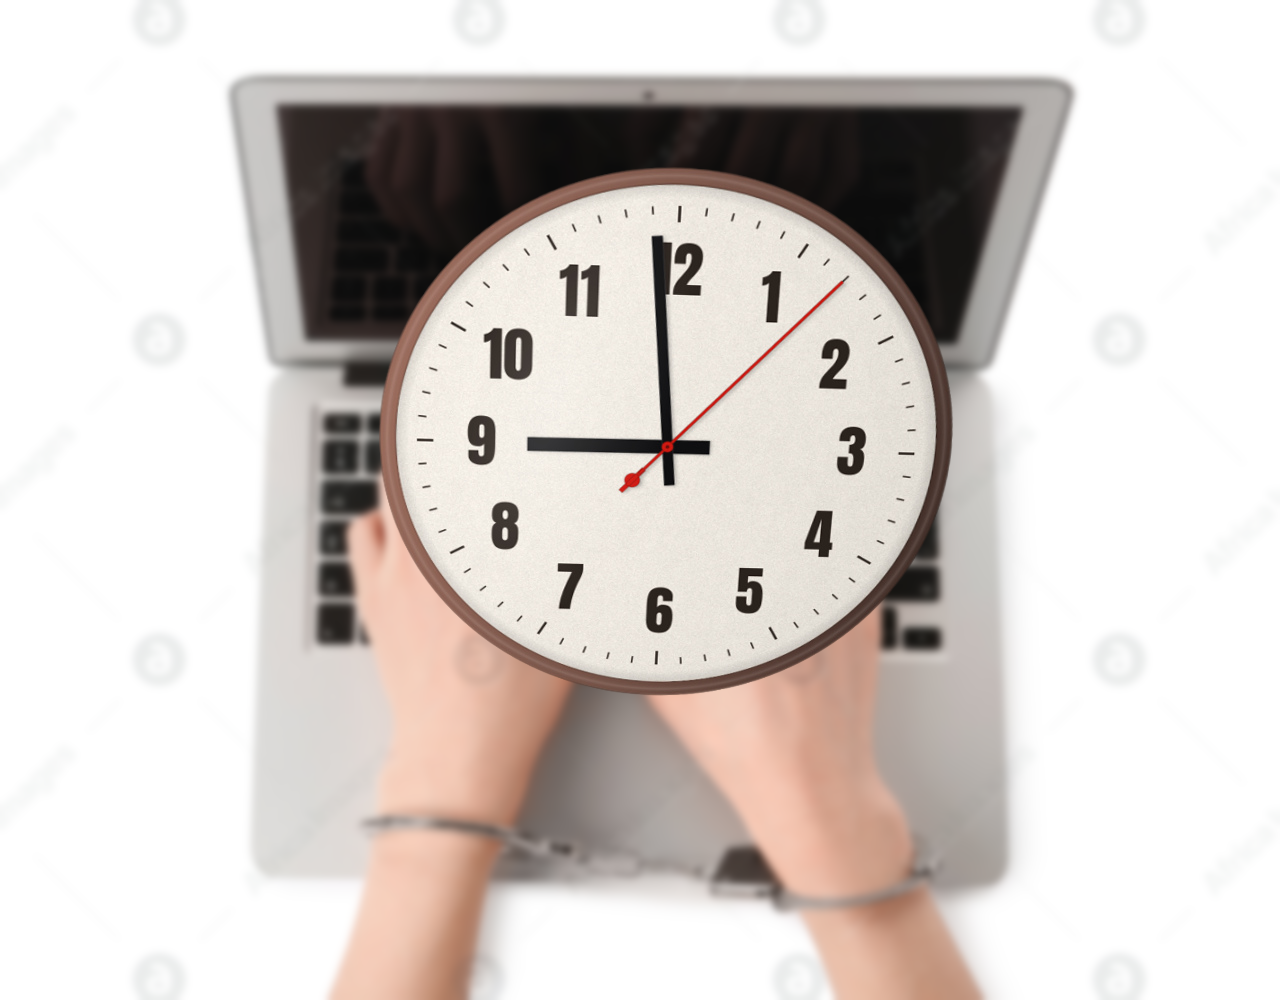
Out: 8:59:07
